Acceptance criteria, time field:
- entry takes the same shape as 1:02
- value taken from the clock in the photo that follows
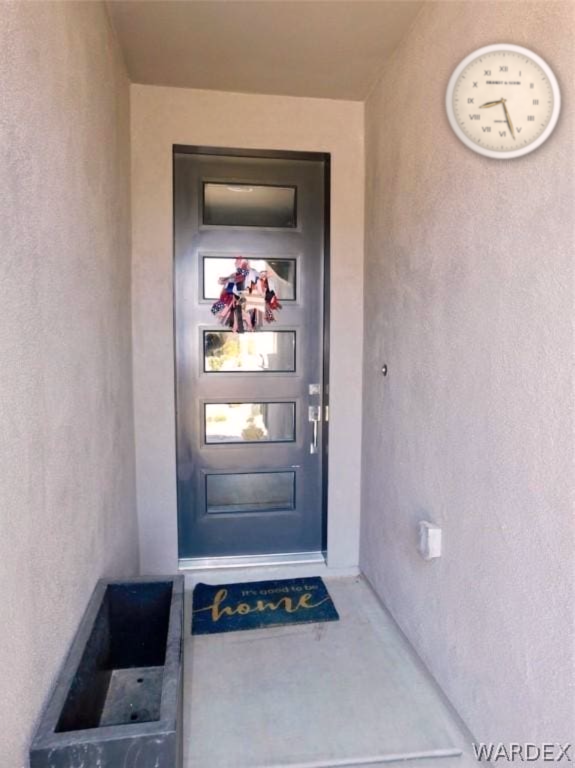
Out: 8:27
